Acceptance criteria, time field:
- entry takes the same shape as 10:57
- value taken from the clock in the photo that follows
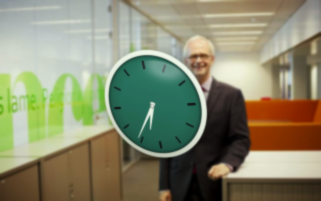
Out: 6:36
